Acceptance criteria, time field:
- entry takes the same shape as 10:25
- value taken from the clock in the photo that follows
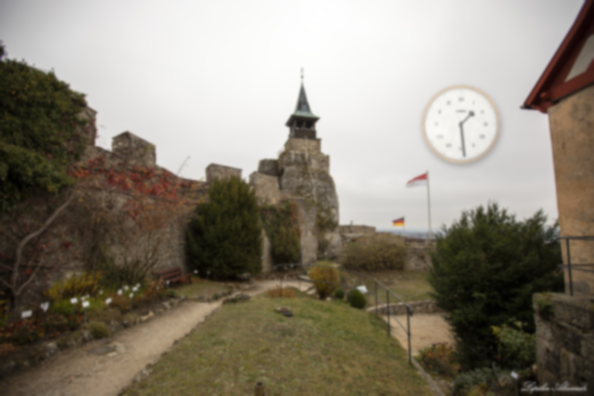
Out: 1:29
